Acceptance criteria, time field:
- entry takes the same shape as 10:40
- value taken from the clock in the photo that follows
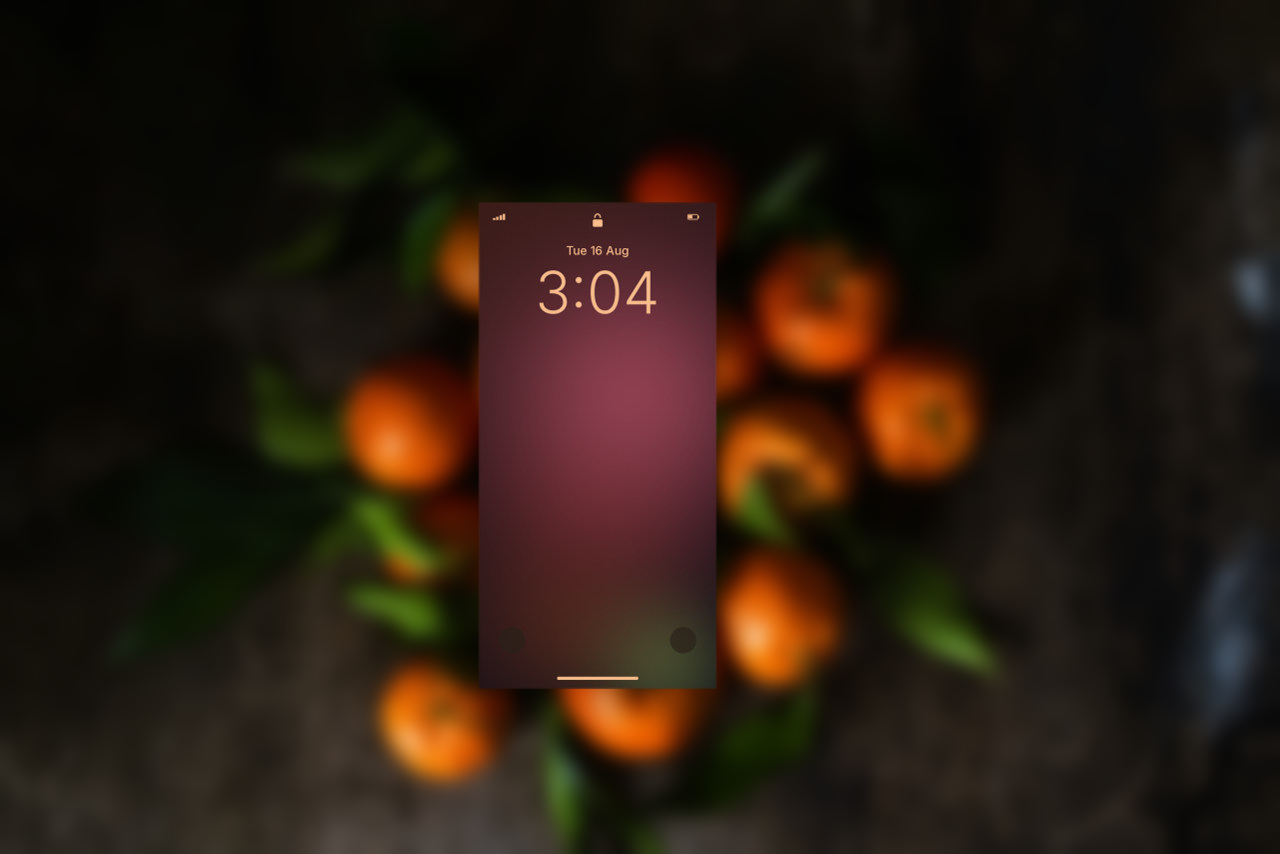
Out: 3:04
